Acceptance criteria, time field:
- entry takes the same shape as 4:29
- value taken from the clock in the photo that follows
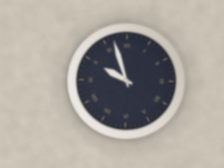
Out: 9:57
